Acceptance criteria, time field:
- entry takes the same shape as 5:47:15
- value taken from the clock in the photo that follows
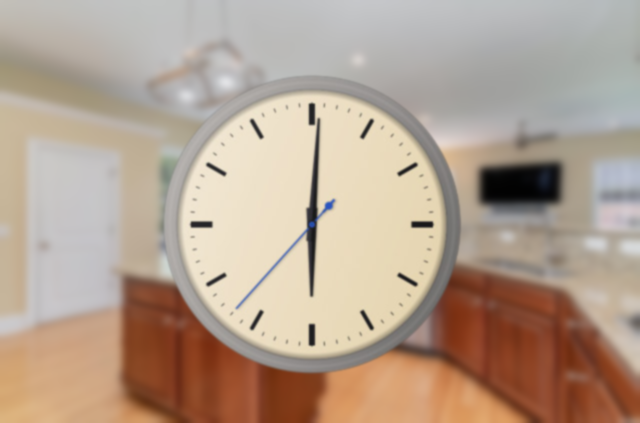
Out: 6:00:37
